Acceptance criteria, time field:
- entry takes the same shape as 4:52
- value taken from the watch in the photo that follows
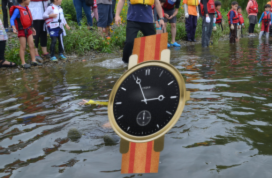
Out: 2:56
